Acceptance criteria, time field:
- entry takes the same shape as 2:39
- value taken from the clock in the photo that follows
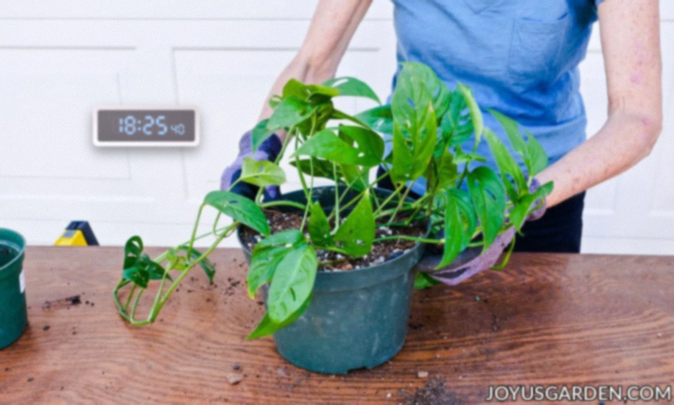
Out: 18:25
